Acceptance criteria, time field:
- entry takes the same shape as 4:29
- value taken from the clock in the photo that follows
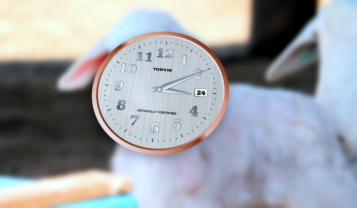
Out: 3:10
